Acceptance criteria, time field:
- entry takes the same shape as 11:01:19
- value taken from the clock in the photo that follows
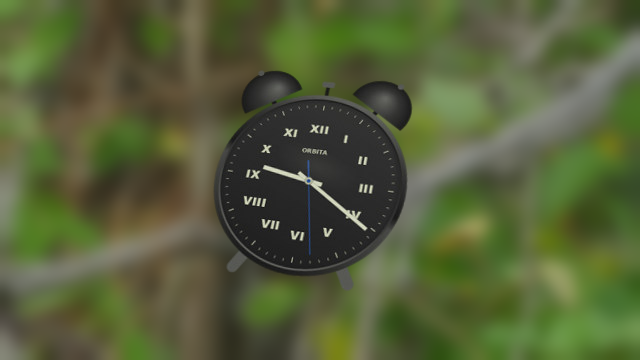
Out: 9:20:28
